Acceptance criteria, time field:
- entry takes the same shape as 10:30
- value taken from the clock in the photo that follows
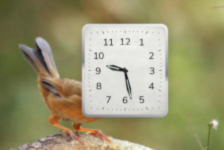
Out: 9:28
